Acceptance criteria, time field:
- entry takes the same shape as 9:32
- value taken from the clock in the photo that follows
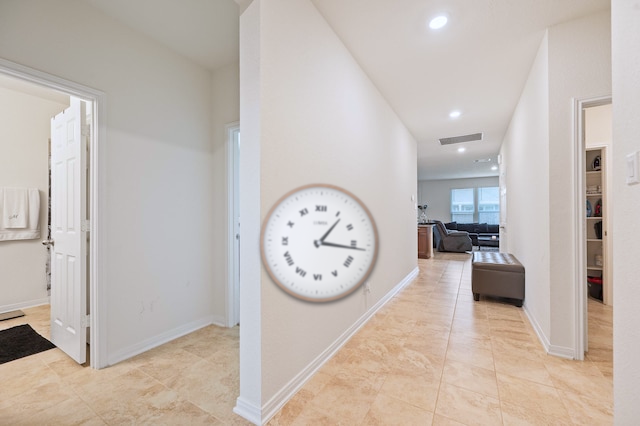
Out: 1:16
